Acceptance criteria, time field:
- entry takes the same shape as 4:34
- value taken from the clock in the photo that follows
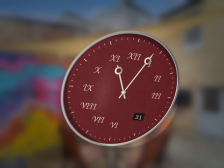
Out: 11:04
